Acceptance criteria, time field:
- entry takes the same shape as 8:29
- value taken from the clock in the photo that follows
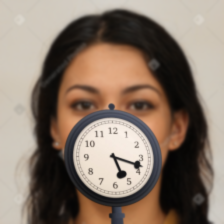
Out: 5:18
